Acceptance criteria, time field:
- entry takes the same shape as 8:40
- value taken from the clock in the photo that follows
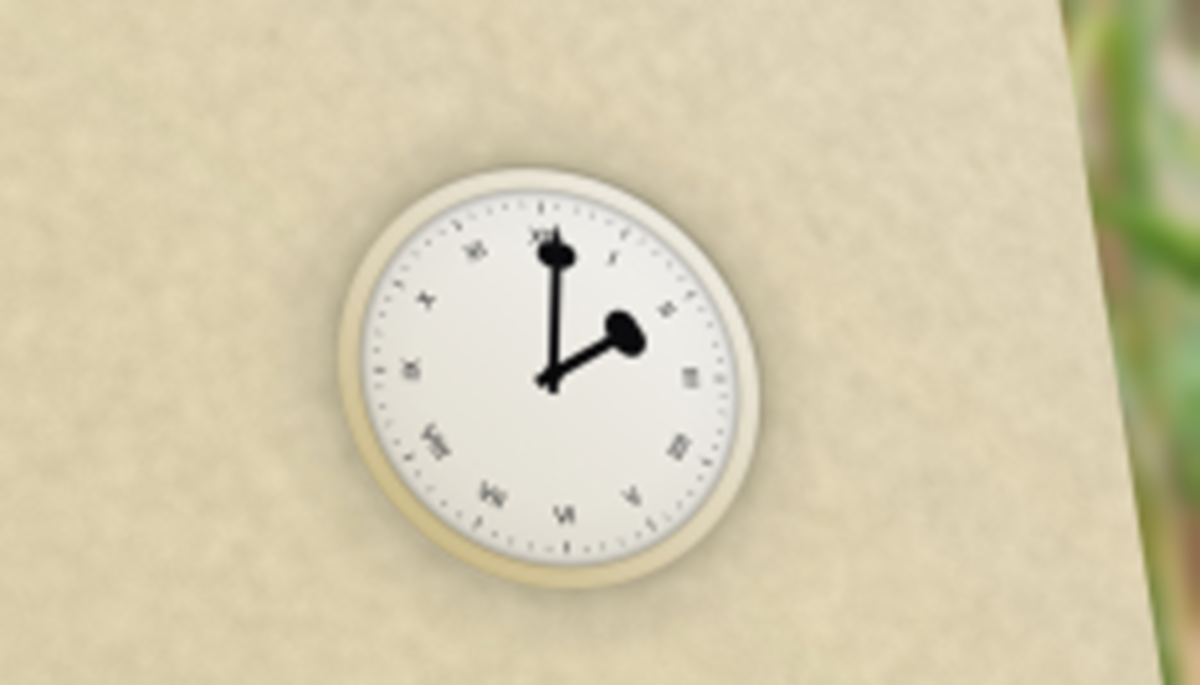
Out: 2:01
